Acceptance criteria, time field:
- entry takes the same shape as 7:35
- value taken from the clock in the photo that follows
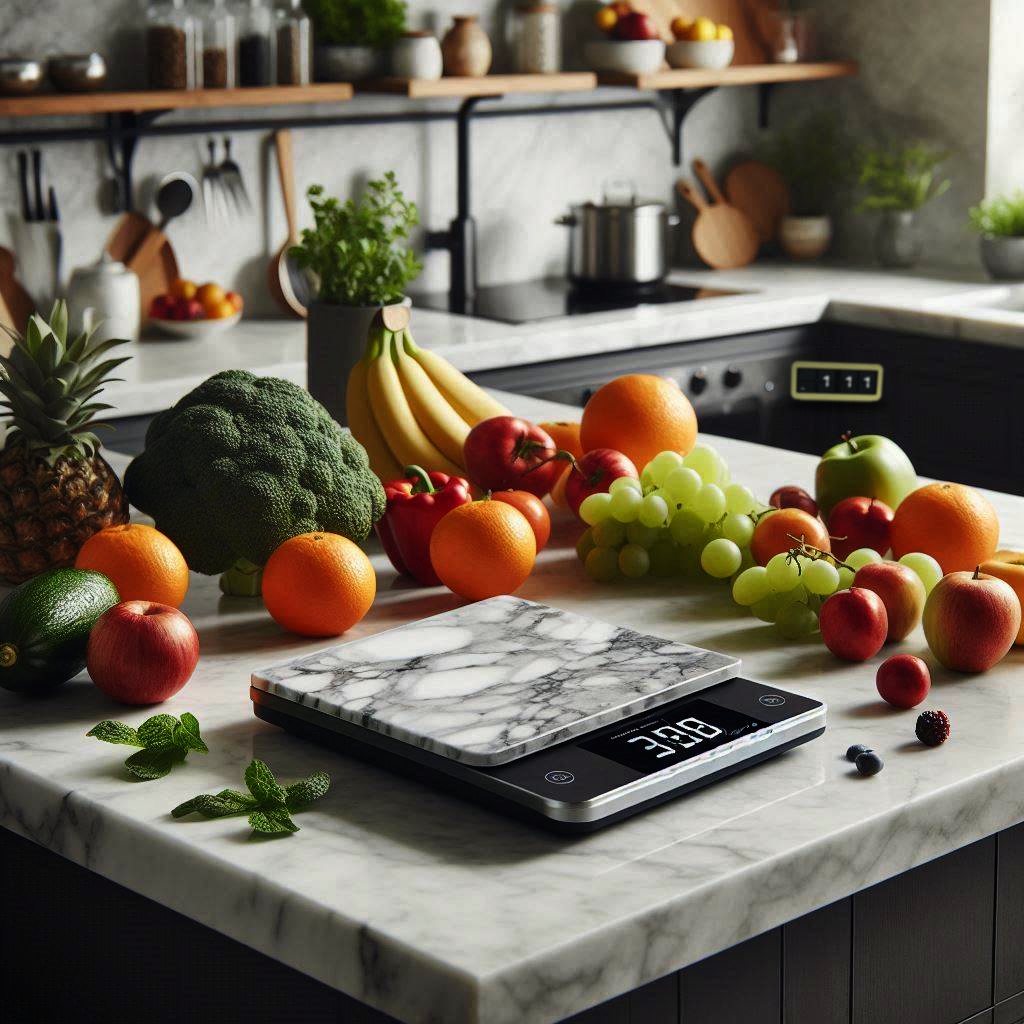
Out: 1:11
